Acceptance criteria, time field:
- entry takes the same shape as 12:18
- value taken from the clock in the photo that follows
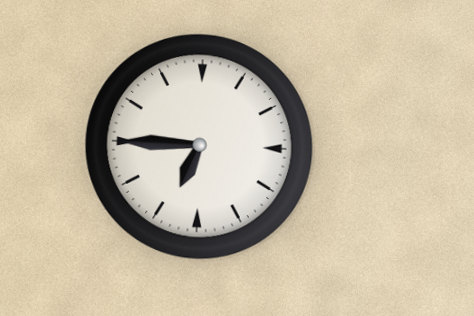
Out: 6:45
